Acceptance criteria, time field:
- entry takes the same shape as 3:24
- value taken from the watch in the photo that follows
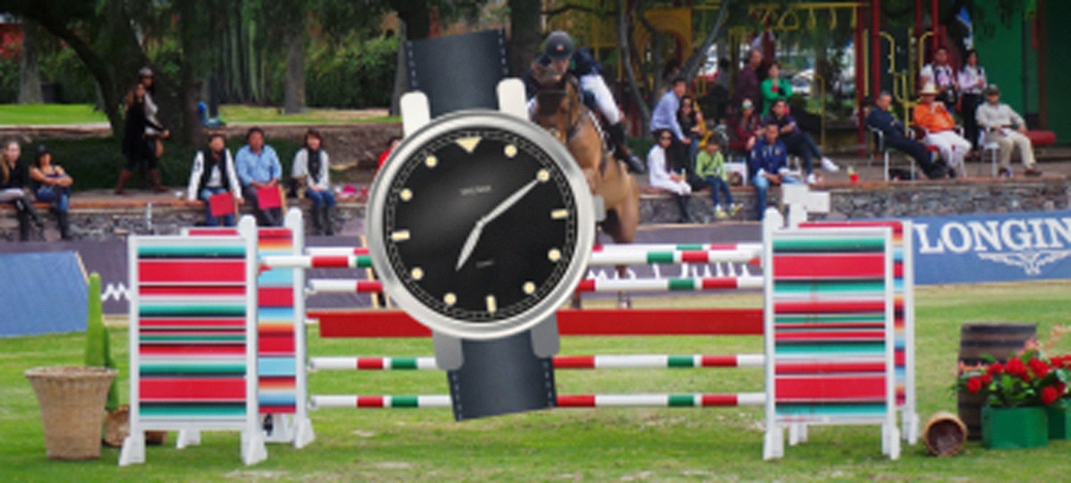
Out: 7:10
